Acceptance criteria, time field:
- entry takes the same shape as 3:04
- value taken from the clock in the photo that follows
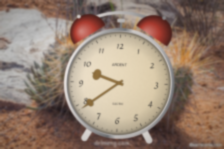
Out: 9:39
